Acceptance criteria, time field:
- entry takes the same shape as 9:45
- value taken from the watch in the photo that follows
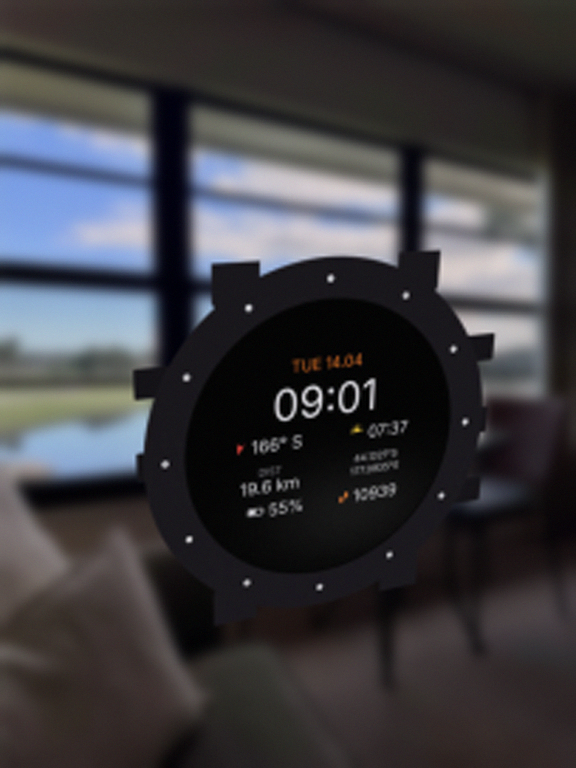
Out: 9:01
